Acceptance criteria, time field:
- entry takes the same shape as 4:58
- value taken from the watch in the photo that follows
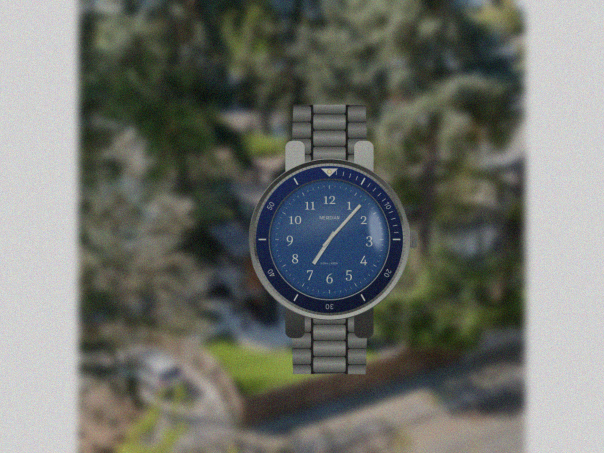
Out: 7:07
